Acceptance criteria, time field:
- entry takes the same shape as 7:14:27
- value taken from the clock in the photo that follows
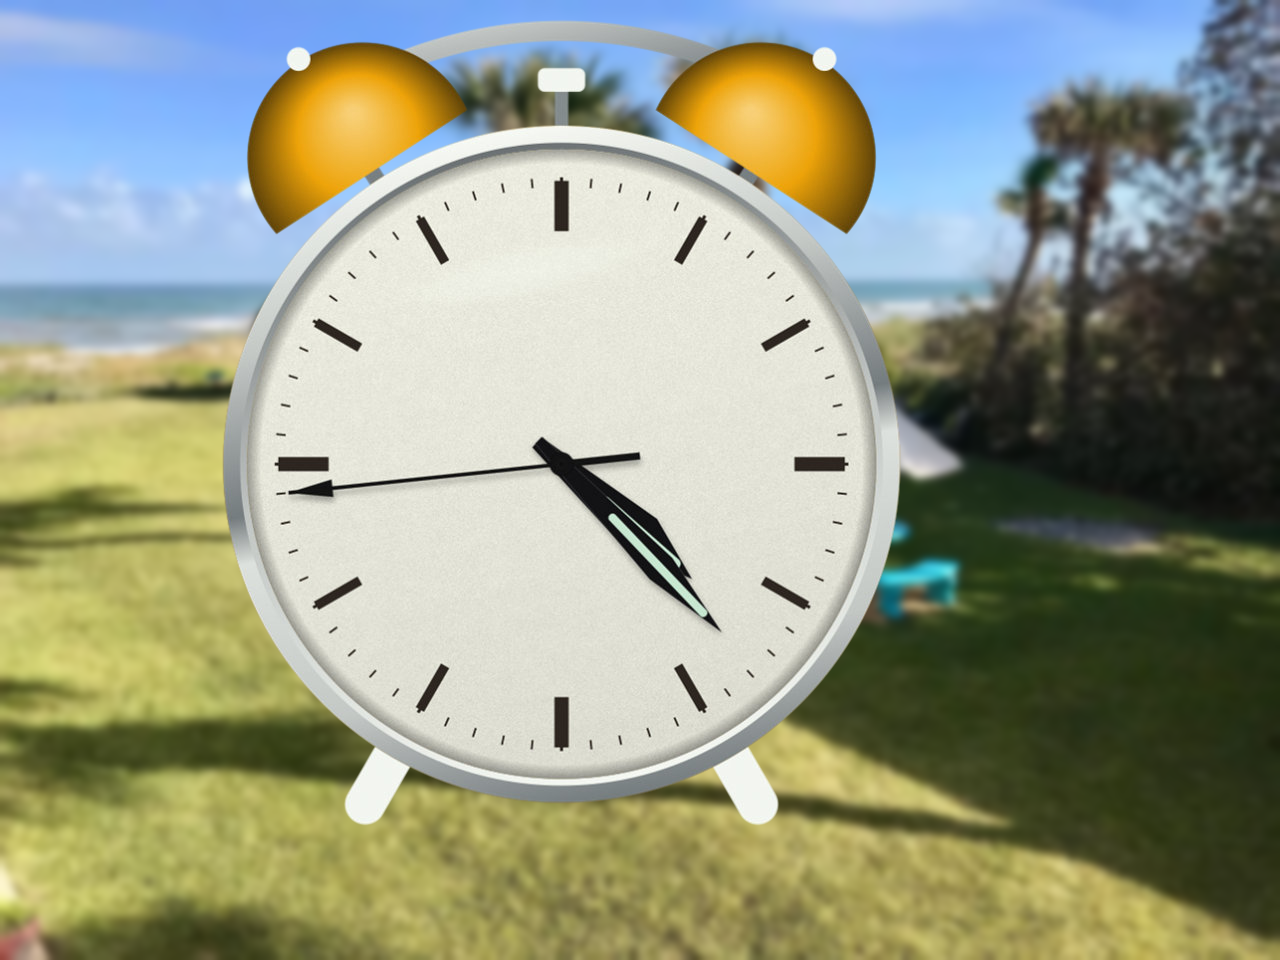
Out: 4:22:44
